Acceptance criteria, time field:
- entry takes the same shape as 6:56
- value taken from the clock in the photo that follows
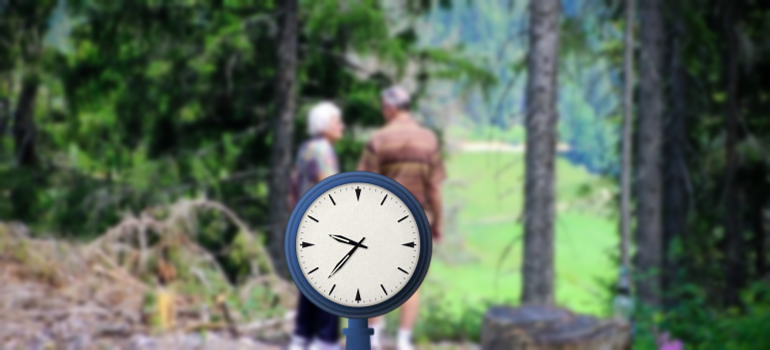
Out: 9:37
